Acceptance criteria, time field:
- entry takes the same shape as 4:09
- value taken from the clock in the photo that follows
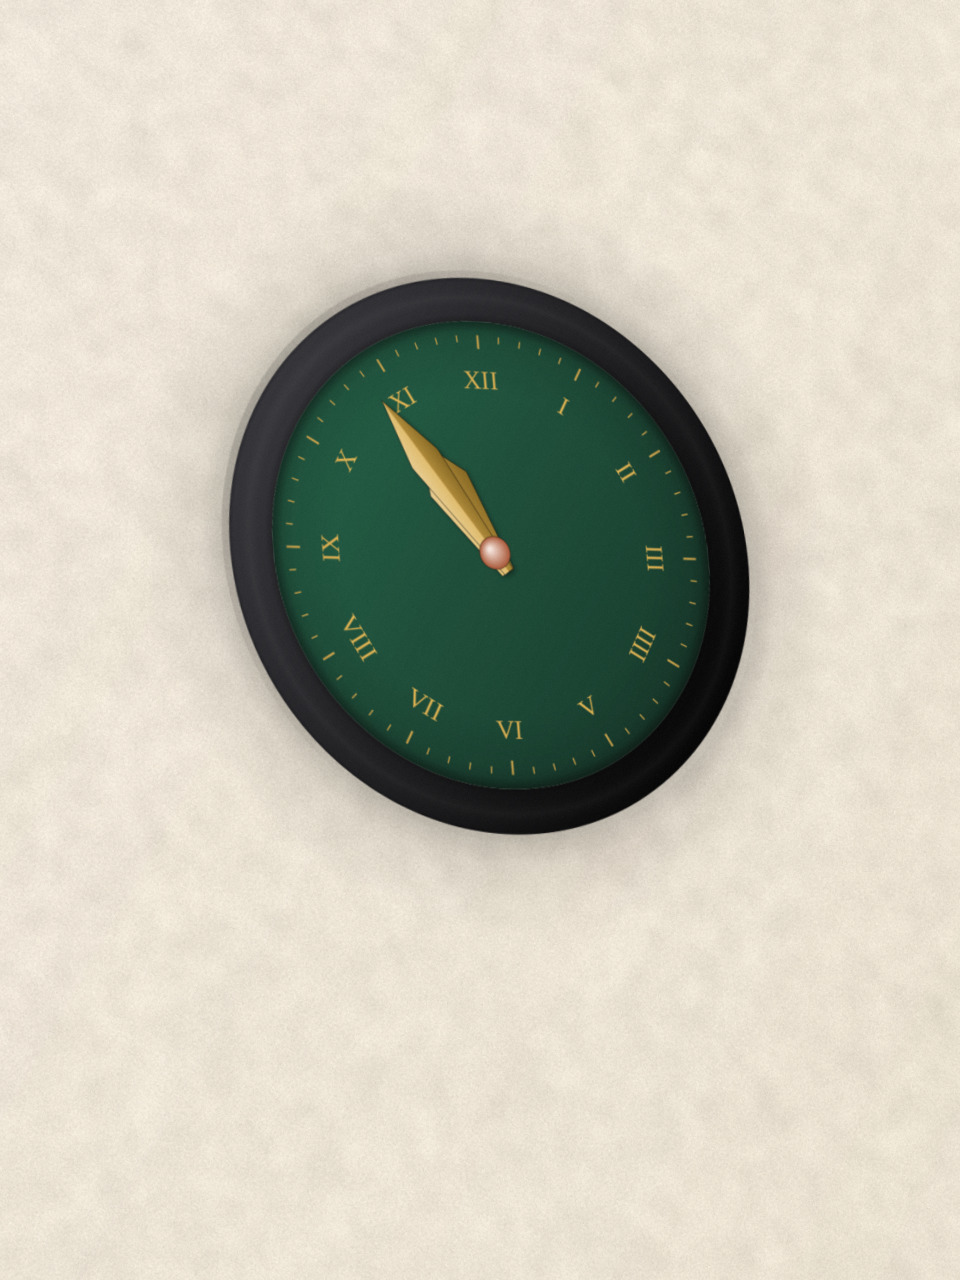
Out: 10:54
